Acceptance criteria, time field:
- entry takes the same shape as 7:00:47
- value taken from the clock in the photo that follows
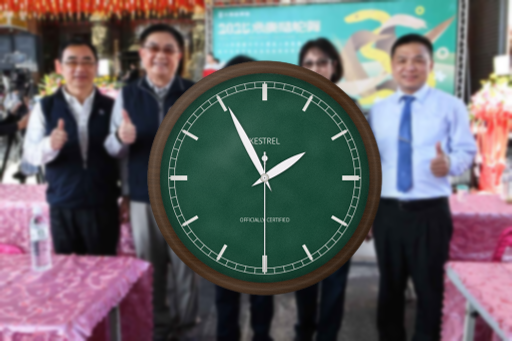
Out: 1:55:30
